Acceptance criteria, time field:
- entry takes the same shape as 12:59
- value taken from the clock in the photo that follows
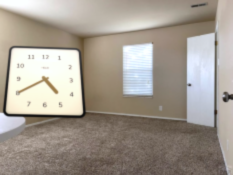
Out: 4:40
